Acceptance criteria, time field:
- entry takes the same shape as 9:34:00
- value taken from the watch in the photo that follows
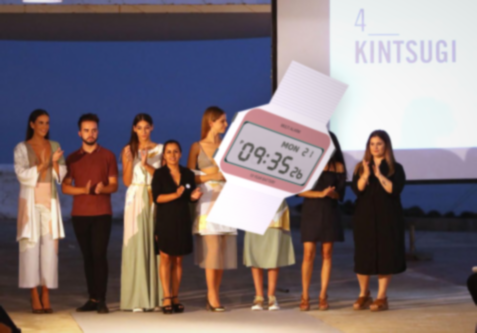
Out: 9:35:26
